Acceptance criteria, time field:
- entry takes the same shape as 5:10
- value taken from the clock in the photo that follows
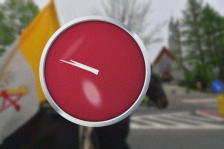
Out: 9:48
